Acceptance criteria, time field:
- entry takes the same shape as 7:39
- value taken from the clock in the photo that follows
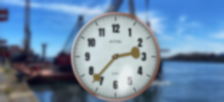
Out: 2:37
